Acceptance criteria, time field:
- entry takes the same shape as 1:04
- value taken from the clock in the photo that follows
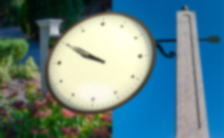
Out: 9:50
